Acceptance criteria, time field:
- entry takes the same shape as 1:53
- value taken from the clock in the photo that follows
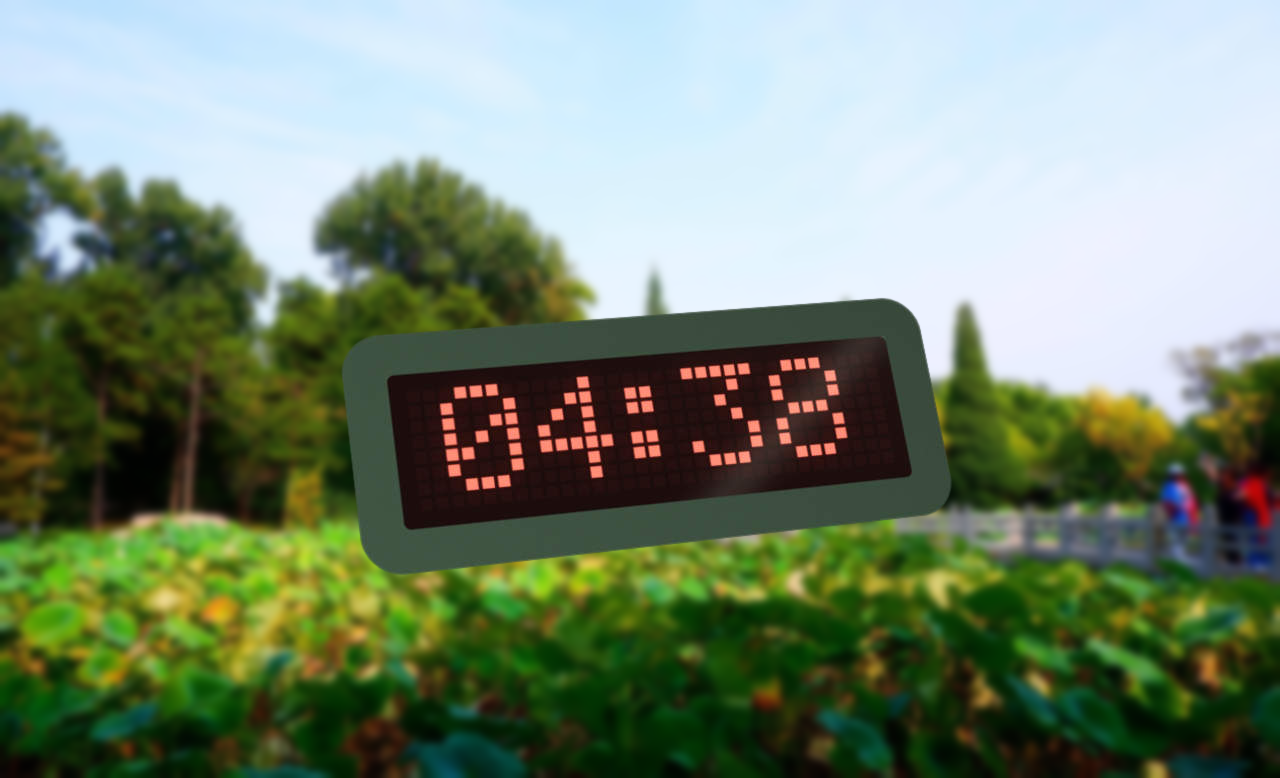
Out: 4:38
